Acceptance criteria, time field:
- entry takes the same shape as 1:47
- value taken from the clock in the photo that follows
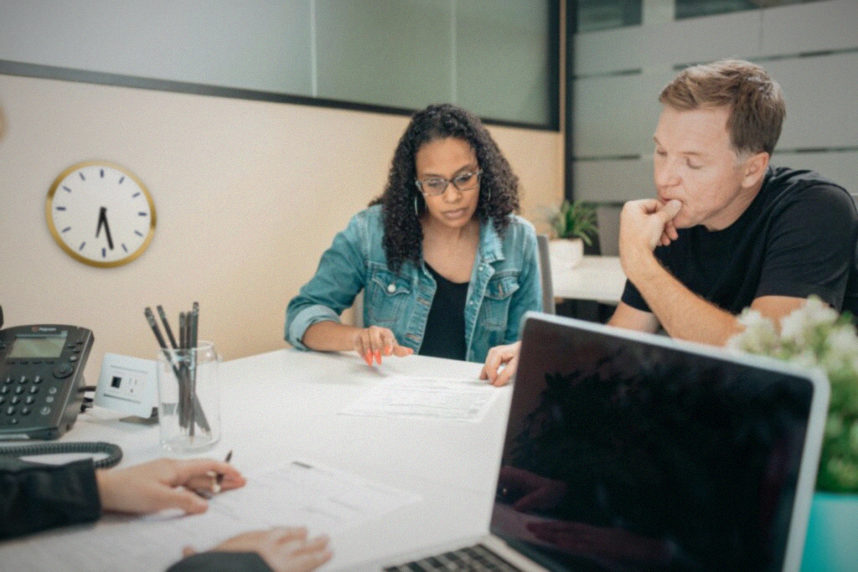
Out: 6:28
